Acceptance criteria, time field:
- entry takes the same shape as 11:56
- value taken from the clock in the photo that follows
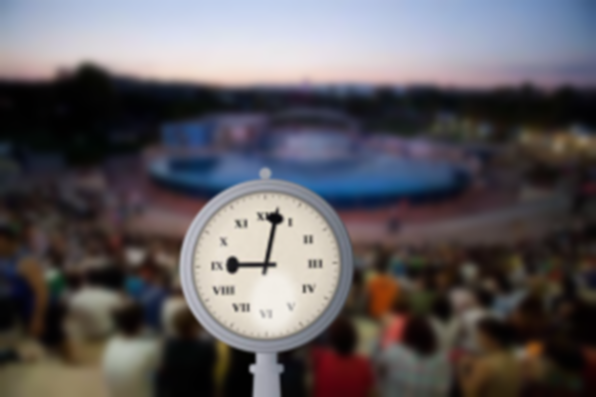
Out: 9:02
